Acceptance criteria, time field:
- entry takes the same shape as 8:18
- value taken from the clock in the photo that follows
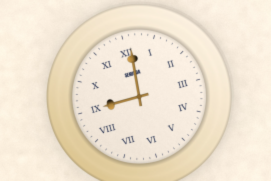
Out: 9:01
